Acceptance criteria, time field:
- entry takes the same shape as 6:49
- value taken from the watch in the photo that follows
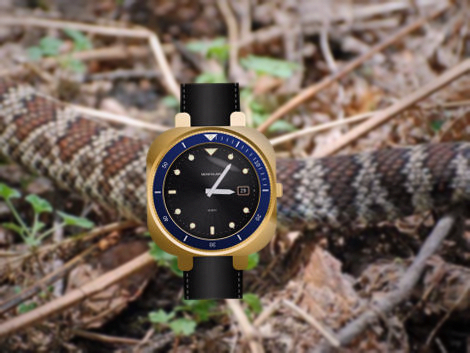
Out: 3:06
